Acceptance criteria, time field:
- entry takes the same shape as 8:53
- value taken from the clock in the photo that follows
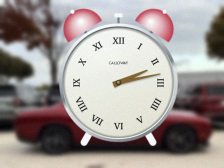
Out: 2:13
